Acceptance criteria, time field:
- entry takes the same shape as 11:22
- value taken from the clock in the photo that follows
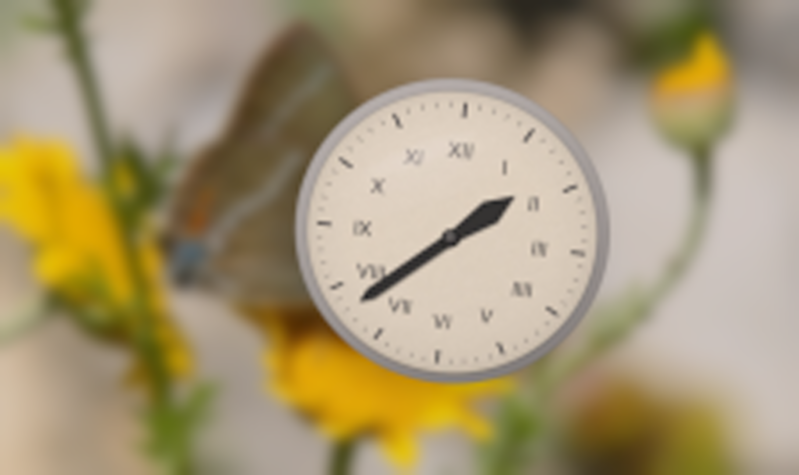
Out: 1:38
